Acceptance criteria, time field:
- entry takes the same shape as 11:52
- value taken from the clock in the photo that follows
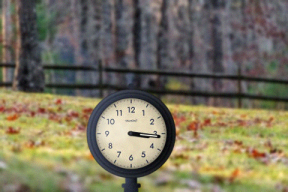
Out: 3:16
